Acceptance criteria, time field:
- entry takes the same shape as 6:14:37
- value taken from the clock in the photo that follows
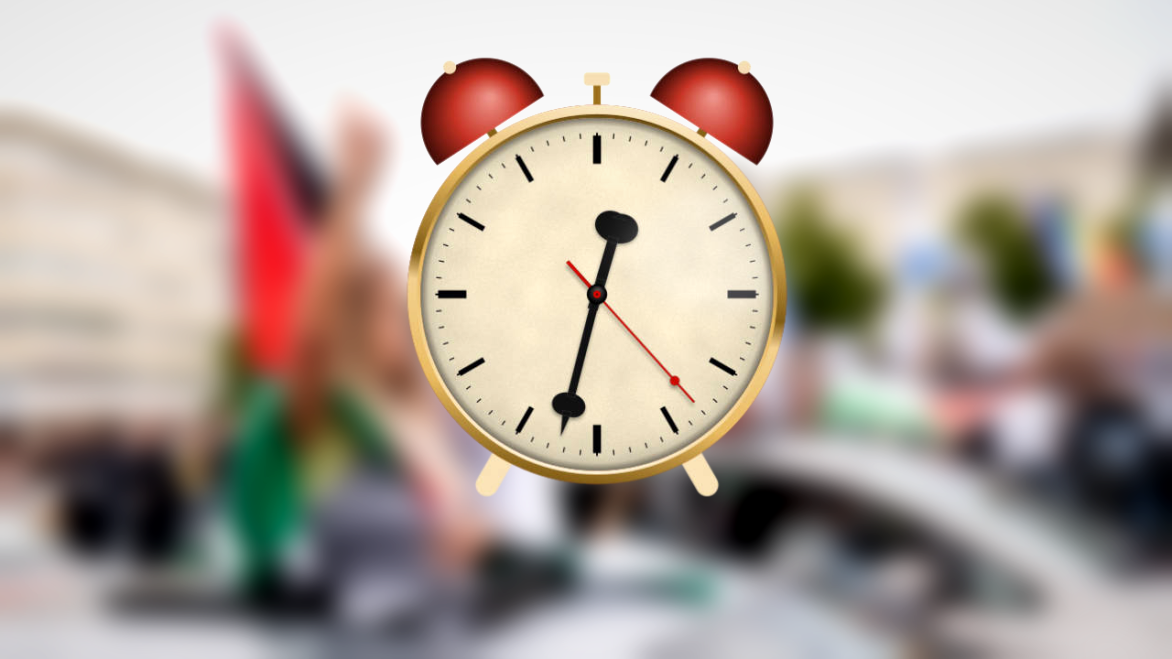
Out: 12:32:23
